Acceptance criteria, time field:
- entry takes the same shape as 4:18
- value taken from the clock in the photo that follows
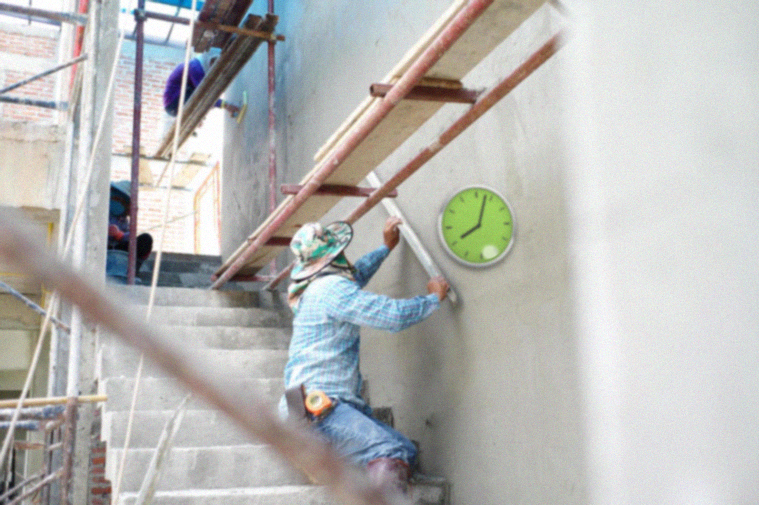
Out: 8:03
